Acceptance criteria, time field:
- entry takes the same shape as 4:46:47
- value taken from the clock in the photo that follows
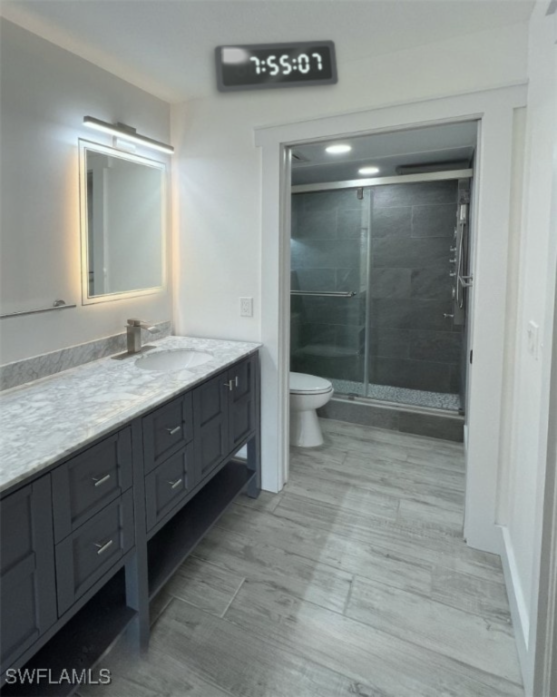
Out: 7:55:07
